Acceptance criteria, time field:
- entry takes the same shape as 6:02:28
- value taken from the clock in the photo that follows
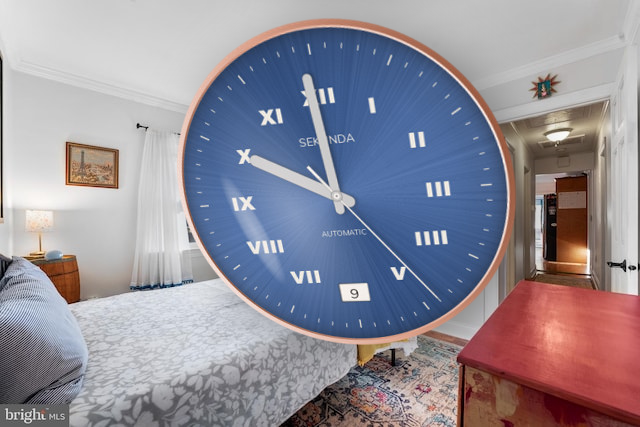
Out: 9:59:24
